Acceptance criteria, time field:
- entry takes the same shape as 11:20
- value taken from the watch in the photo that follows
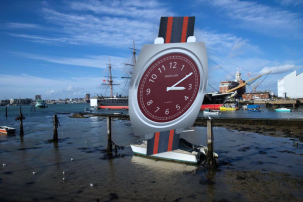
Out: 3:10
